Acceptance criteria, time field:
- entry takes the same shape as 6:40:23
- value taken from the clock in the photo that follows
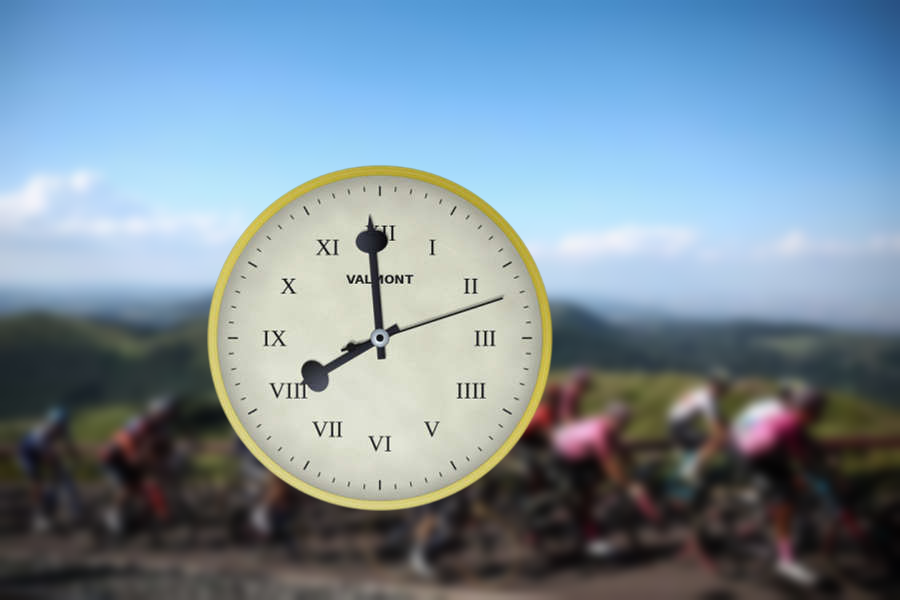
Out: 7:59:12
